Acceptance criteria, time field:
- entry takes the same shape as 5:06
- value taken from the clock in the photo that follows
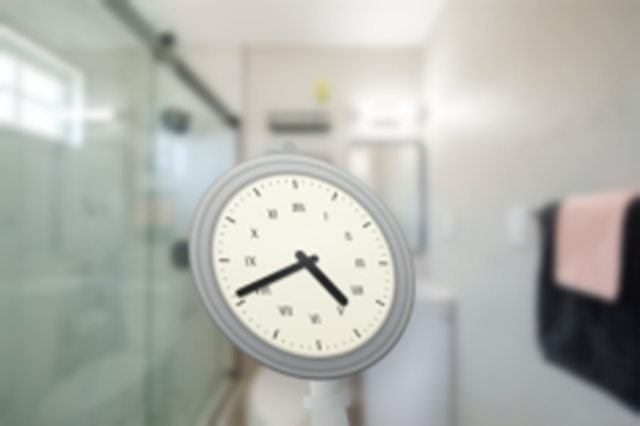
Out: 4:41
